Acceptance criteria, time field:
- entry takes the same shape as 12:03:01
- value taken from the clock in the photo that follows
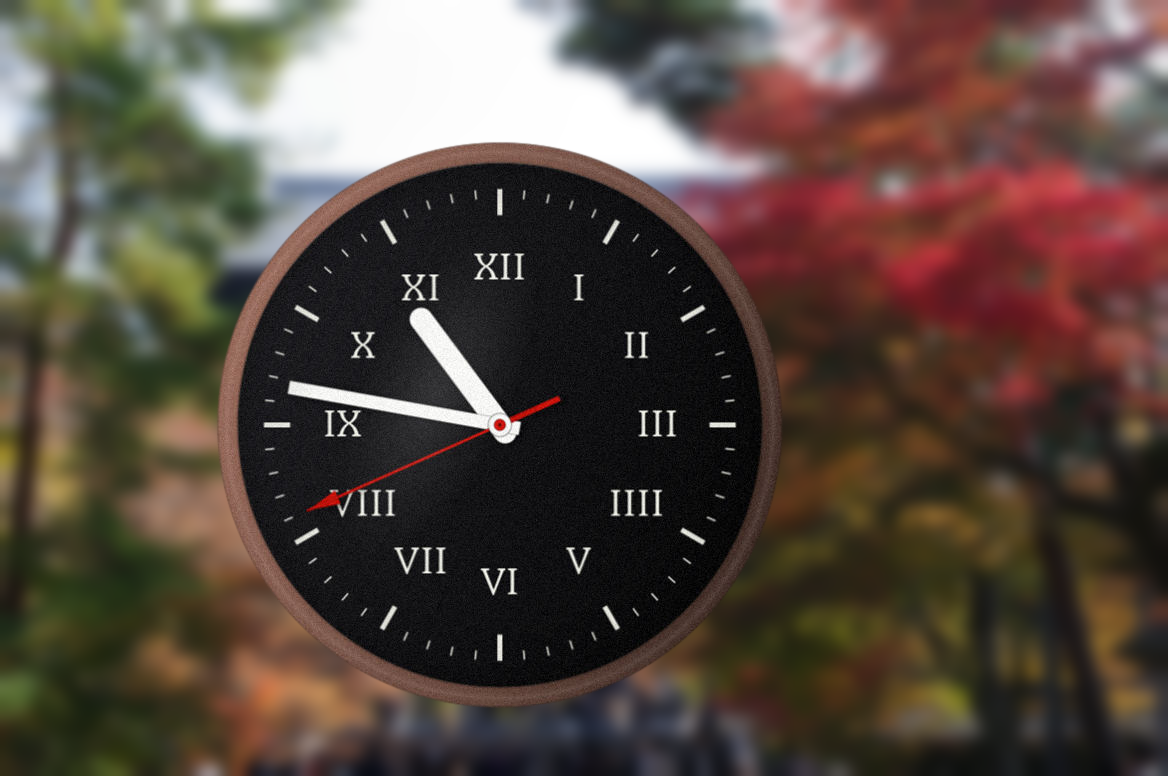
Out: 10:46:41
